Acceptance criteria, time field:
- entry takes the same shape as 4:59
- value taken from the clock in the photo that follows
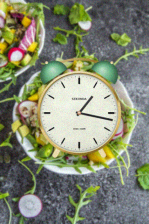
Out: 1:17
